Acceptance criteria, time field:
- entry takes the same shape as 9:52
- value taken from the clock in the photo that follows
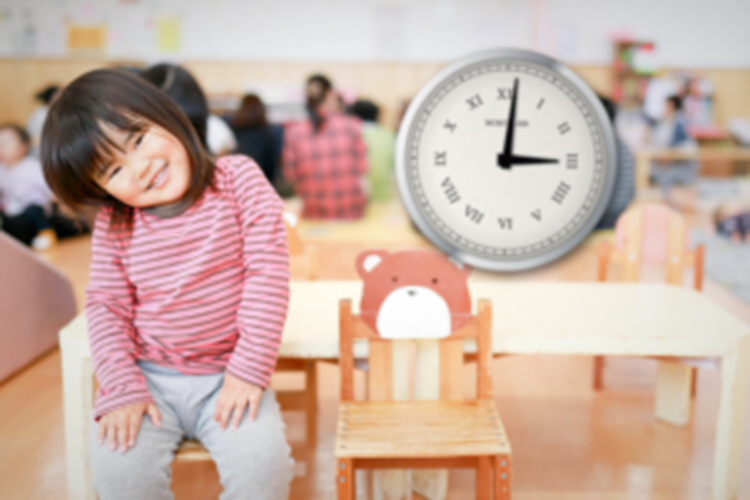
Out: 3:01
